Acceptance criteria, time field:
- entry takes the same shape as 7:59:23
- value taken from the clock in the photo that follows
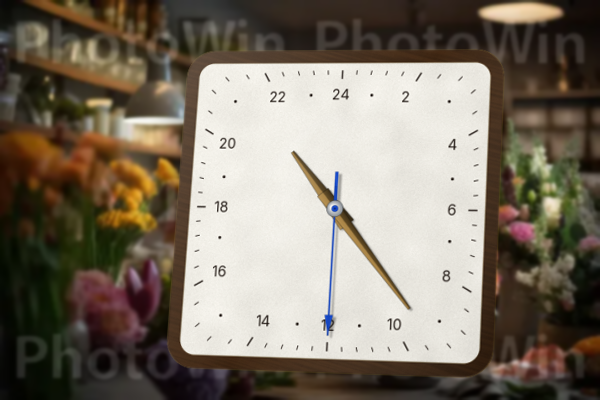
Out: 21:23:30
